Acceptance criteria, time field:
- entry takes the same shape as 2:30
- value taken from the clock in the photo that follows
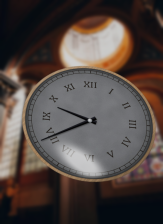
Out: 9:40
